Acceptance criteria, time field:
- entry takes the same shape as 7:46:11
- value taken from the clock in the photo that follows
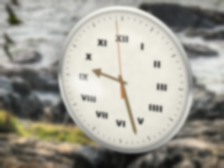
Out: 9:26:59
